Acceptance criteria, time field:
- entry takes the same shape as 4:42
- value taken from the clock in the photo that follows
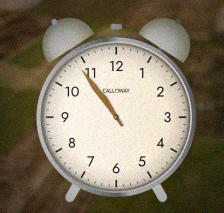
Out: 10:54
